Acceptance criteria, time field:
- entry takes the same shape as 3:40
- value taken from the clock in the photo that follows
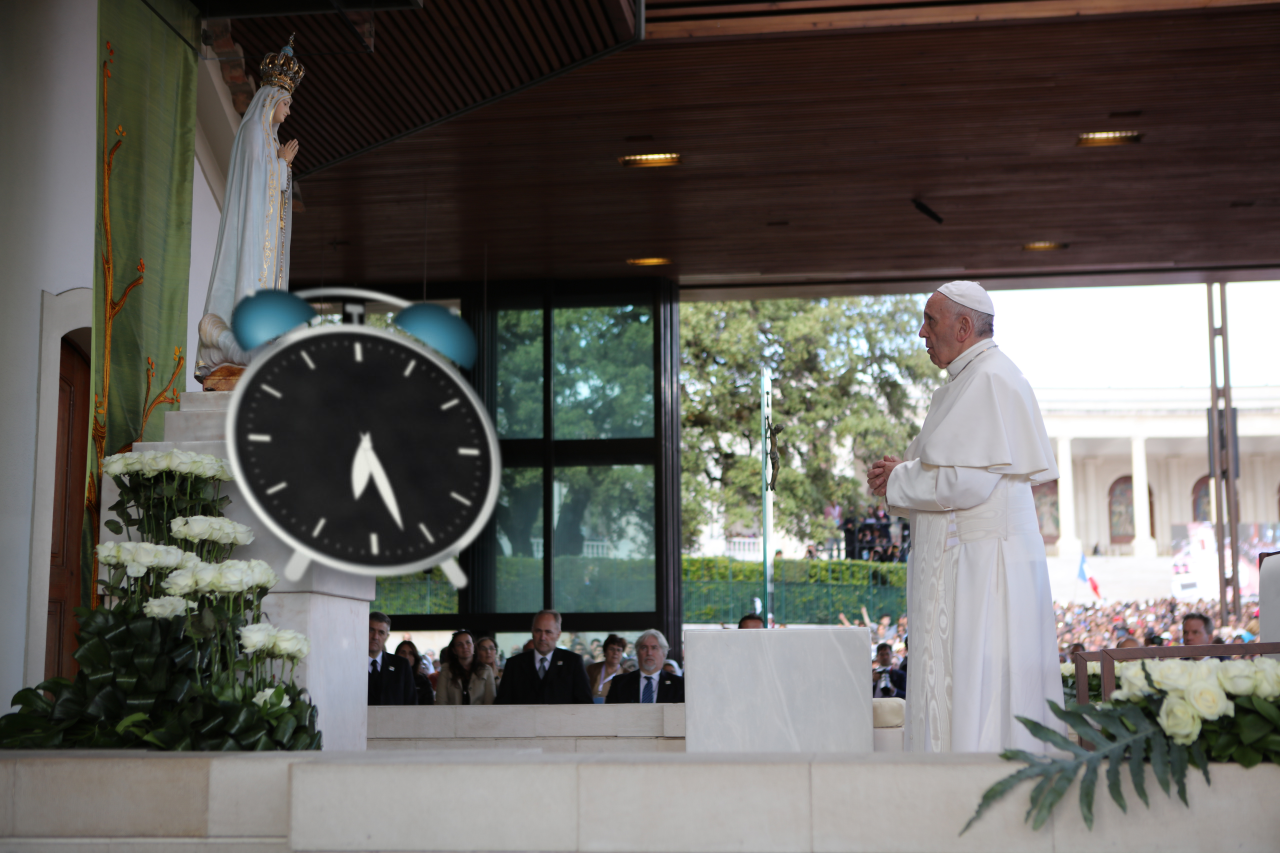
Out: 6:27
